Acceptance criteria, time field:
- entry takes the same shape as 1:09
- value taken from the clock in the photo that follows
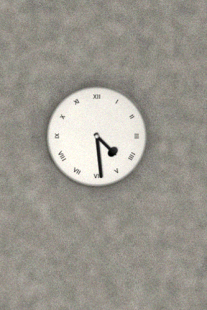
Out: 4:29
